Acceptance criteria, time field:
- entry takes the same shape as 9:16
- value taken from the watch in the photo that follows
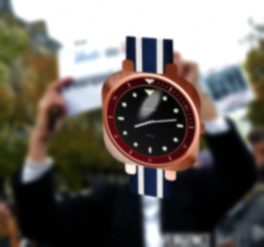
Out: 8:13
